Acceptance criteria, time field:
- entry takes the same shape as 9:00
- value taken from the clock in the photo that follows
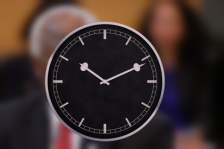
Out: 10:11
